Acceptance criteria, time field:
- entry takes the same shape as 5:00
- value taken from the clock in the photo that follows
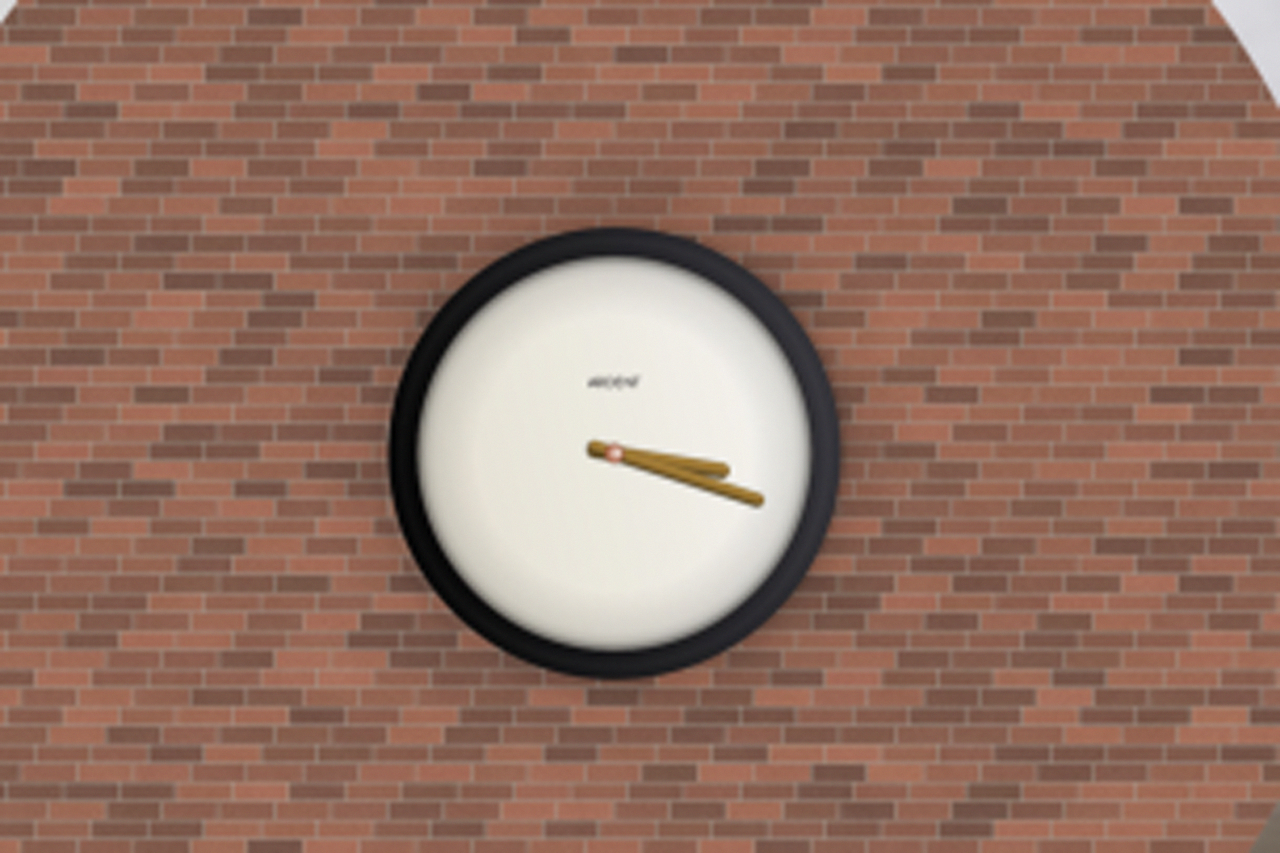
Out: 3:18
